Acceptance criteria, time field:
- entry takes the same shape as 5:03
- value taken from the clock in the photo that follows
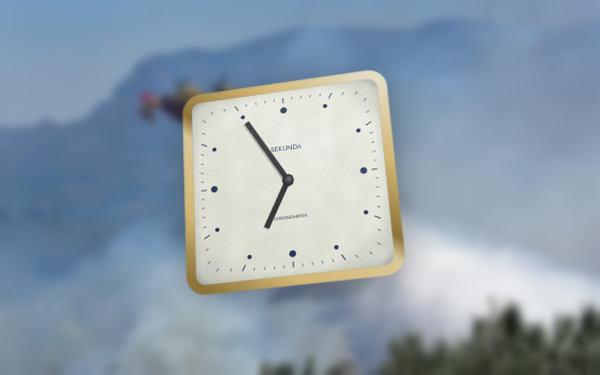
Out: 6:55
